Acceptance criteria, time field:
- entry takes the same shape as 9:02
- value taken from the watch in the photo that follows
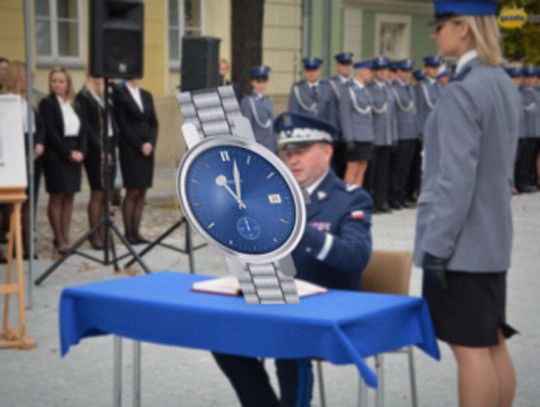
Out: 11:02
